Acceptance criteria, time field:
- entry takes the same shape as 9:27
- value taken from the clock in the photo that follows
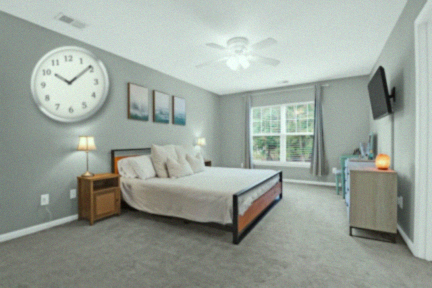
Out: 10:09
